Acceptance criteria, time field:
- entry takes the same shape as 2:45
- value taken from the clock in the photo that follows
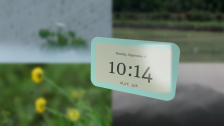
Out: 10:14
